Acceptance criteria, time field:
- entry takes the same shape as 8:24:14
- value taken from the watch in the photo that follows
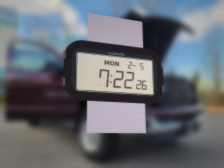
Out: 7:22:26
